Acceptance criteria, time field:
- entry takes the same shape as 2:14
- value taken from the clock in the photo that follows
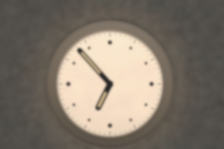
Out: 6:53
